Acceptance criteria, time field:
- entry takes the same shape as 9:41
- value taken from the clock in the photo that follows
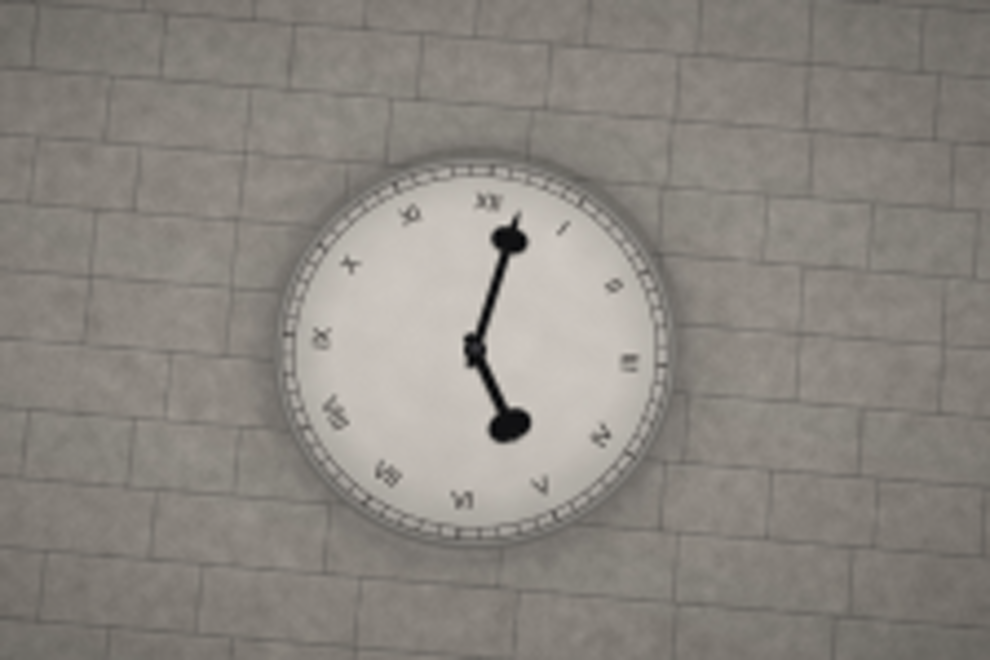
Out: 5:02
